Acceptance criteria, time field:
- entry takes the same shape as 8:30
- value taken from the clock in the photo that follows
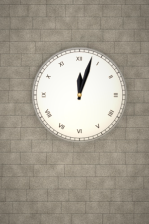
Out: 12:03
